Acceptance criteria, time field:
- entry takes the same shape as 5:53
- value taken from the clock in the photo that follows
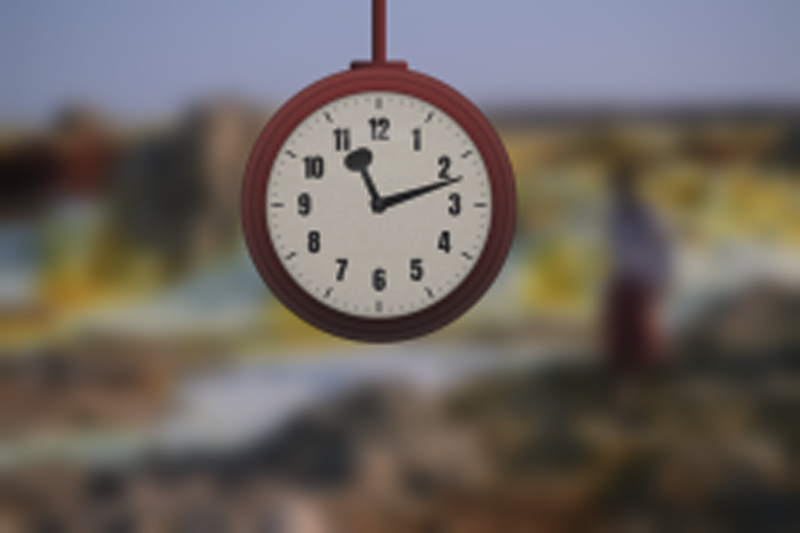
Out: 11:12
